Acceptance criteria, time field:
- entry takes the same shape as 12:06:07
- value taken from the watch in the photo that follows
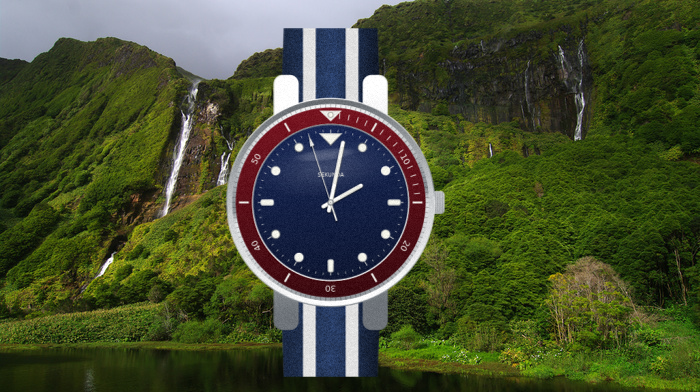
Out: 2:01:57
